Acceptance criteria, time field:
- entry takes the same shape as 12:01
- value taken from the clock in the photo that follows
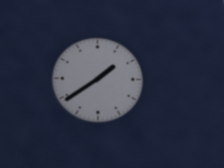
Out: 1:39
